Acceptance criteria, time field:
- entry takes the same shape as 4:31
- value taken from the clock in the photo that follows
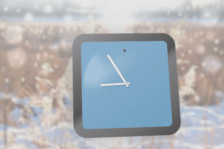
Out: 8:55
